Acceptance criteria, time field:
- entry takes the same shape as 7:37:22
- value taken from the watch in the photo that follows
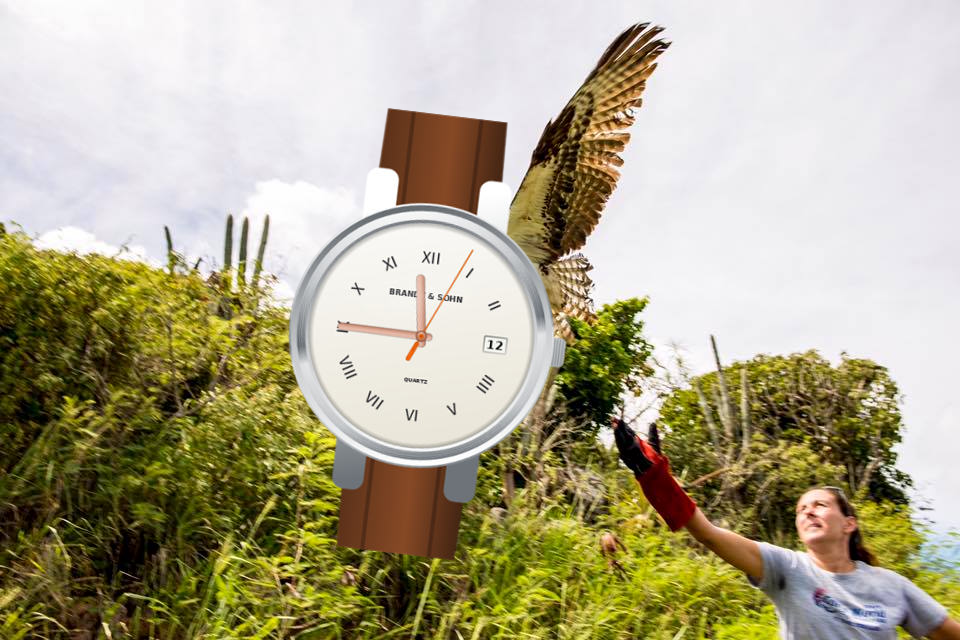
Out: 11:45:04
